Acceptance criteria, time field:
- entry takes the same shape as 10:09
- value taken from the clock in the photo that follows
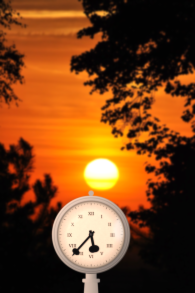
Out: 5:37
